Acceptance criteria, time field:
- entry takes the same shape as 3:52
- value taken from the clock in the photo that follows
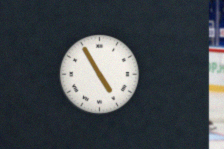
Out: 4:55
